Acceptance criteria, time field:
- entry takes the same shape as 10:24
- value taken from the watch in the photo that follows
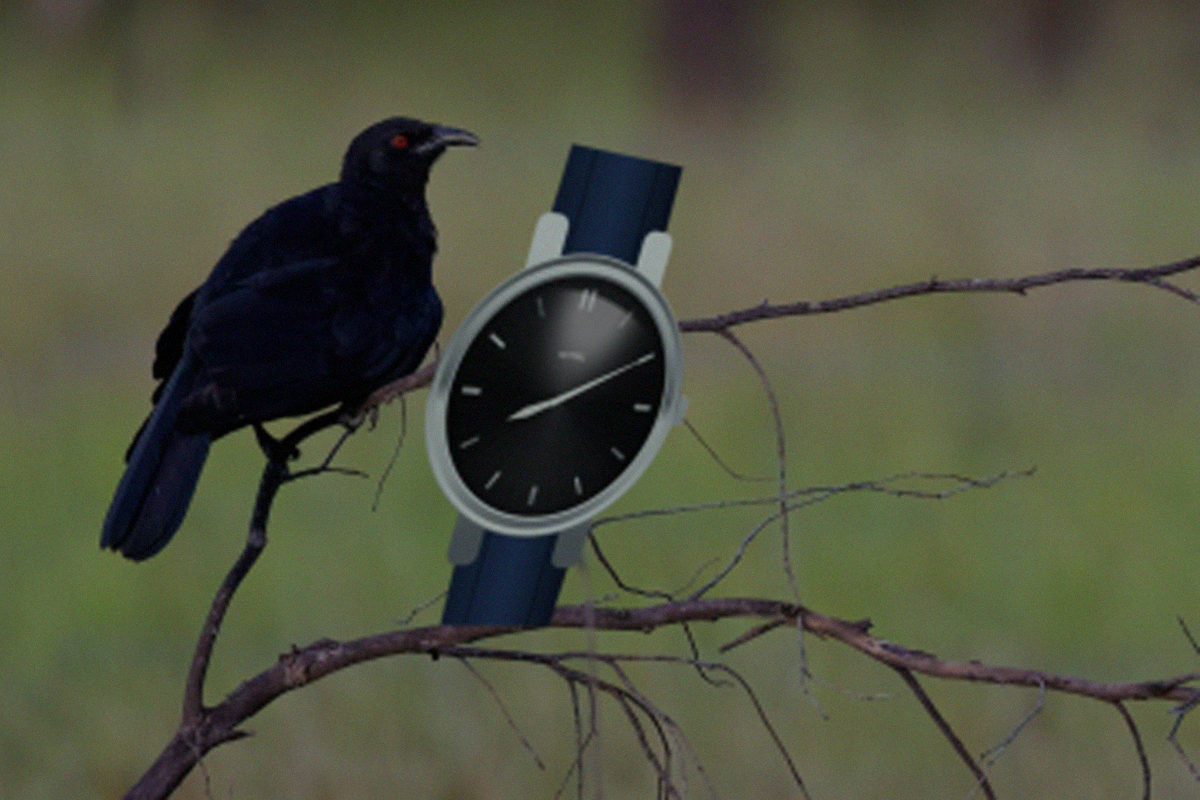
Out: 8:10
